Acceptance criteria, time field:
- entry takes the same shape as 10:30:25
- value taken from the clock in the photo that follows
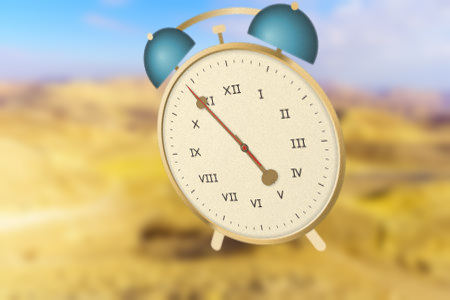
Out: 4:53:54
